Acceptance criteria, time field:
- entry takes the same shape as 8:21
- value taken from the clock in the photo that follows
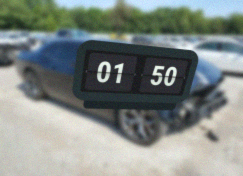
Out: 1:50
